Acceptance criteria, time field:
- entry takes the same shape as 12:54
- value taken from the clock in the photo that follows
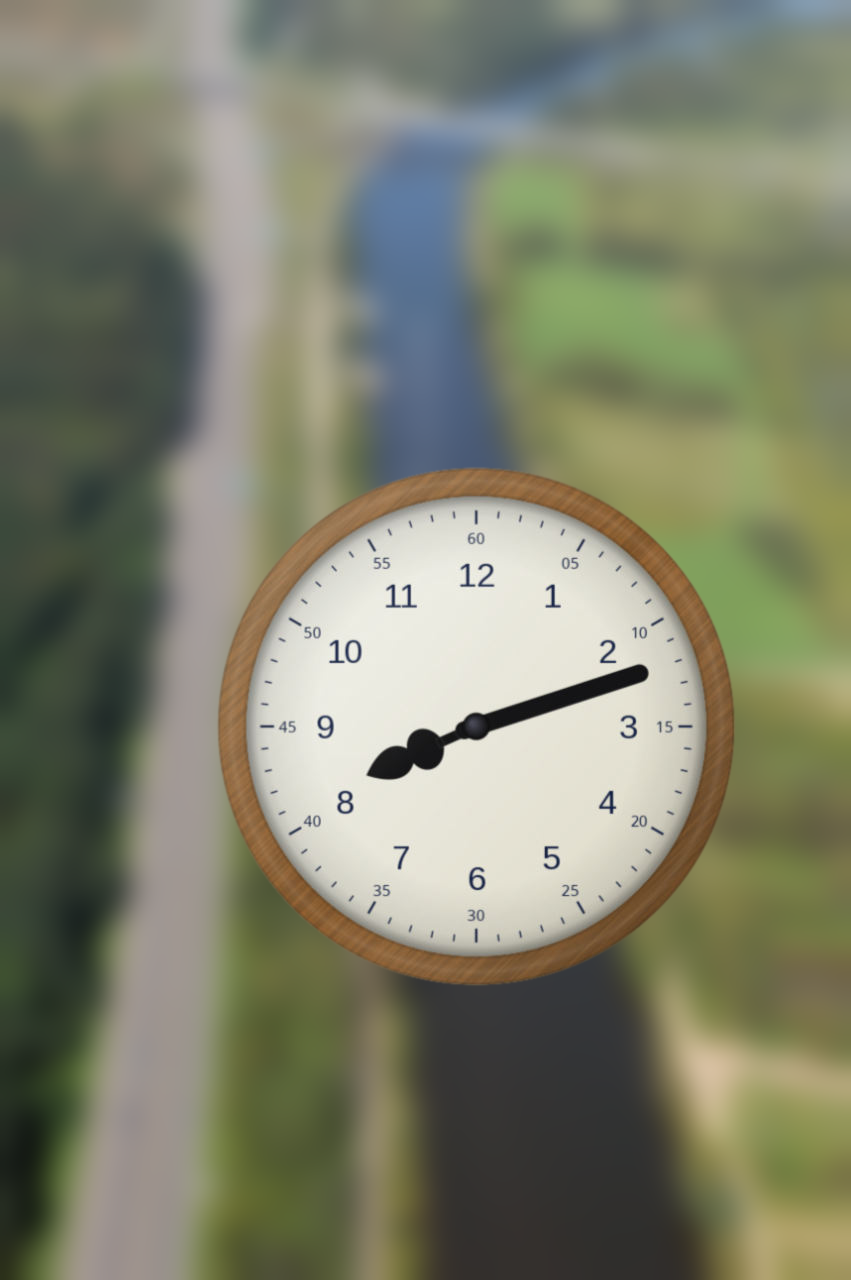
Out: 8:12
